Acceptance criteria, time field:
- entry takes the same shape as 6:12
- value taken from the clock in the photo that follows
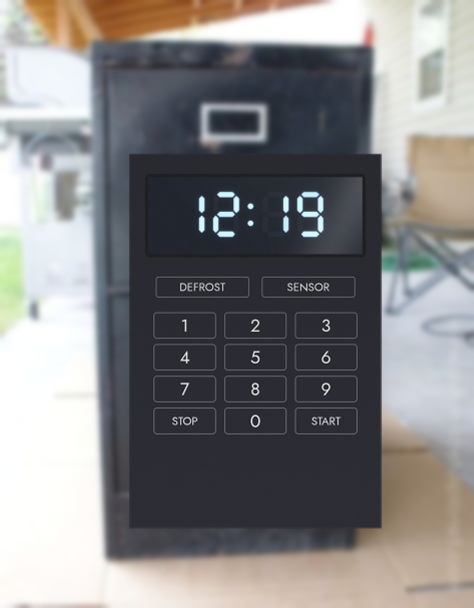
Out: 12:19
